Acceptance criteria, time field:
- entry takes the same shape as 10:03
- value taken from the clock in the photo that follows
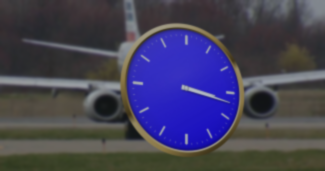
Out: 3:17
